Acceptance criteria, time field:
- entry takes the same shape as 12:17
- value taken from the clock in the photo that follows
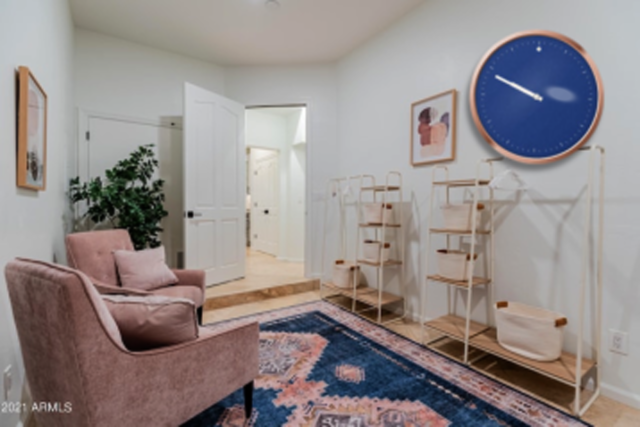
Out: 9:49
